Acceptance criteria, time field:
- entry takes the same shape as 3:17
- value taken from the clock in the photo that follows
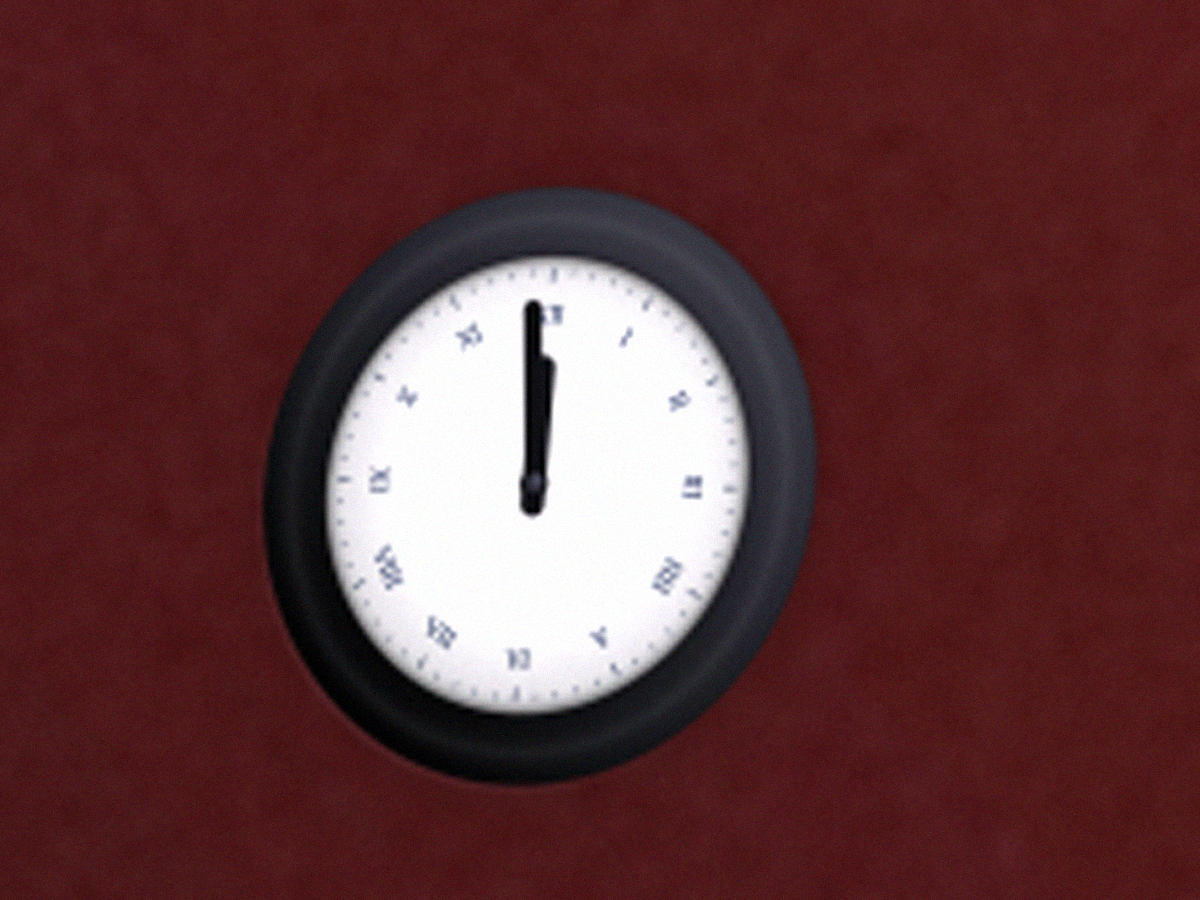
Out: 11:59
